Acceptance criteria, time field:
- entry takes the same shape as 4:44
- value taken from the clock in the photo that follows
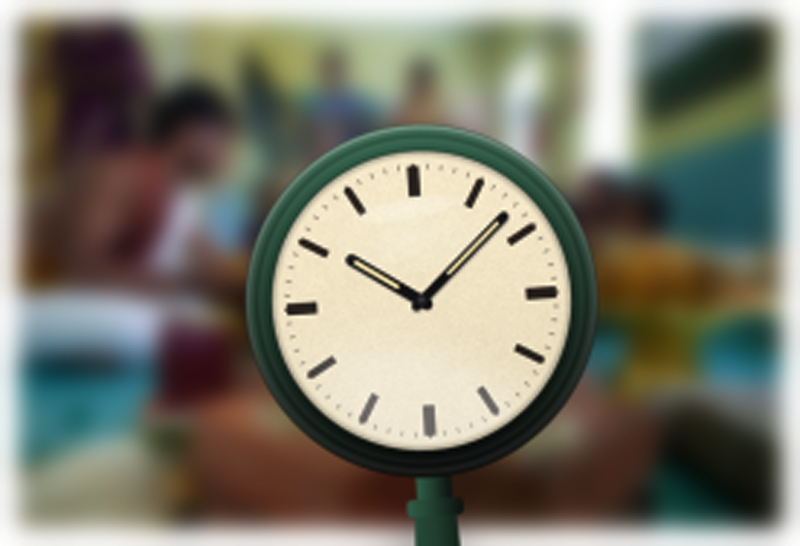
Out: 10:08
